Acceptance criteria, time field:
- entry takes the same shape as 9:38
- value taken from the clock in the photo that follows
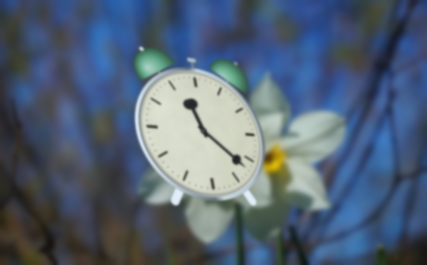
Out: 11:22
